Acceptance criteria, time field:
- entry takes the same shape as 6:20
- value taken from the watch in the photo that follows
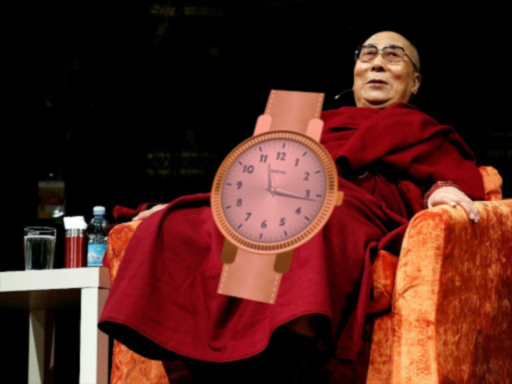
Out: 11:16
